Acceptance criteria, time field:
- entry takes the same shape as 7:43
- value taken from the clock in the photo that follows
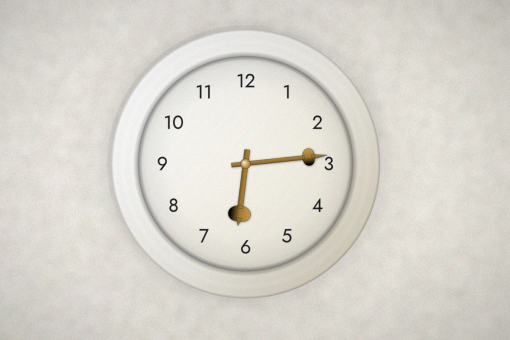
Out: 6:14
